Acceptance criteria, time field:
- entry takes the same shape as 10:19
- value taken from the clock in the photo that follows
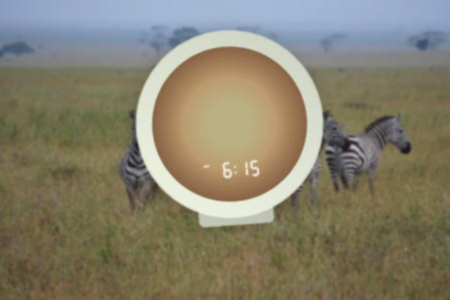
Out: 6:15
